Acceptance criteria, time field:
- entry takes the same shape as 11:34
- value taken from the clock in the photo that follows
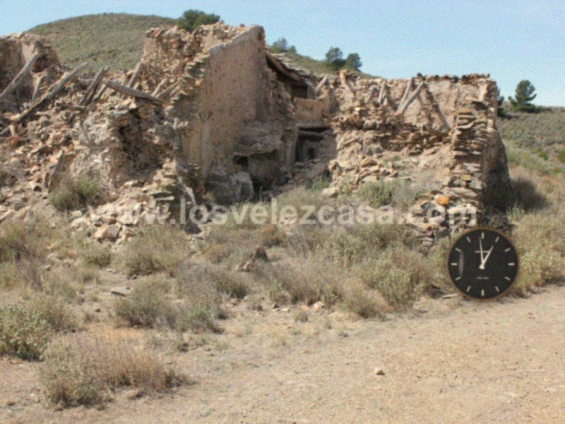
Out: 12:59
